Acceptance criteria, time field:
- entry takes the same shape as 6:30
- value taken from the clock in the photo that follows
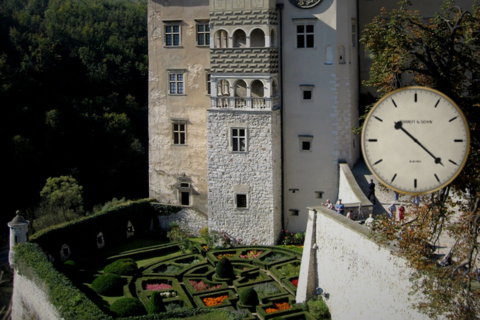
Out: 10:22
